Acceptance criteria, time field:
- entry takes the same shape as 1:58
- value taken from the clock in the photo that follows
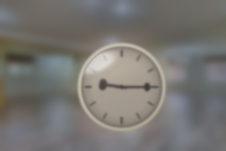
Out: 9:15
